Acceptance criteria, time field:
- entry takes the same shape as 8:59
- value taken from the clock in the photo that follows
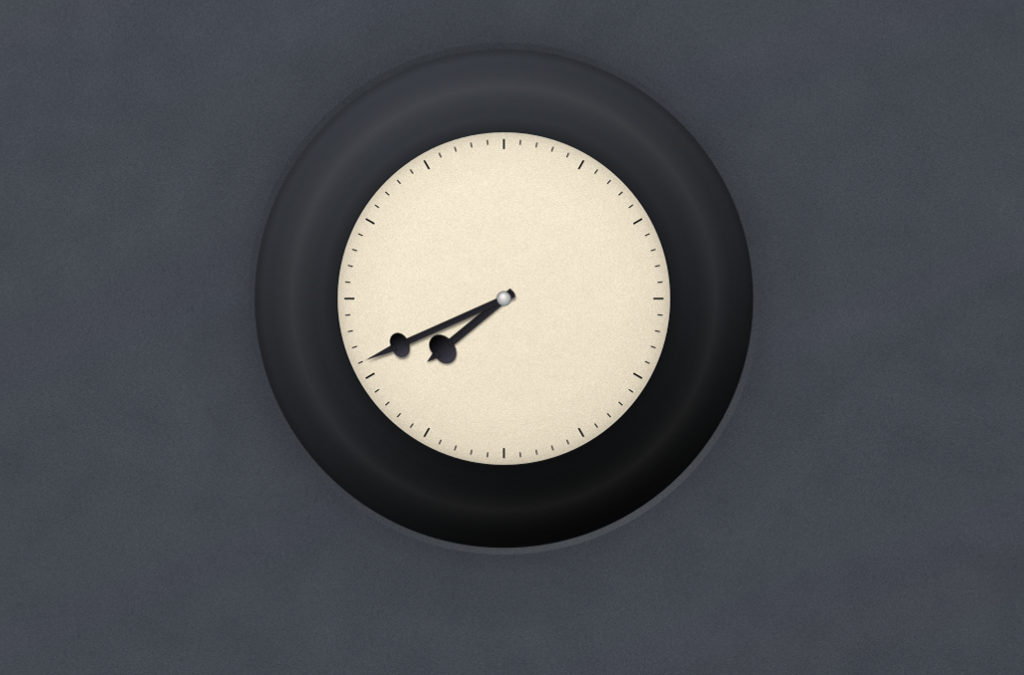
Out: 7:41
